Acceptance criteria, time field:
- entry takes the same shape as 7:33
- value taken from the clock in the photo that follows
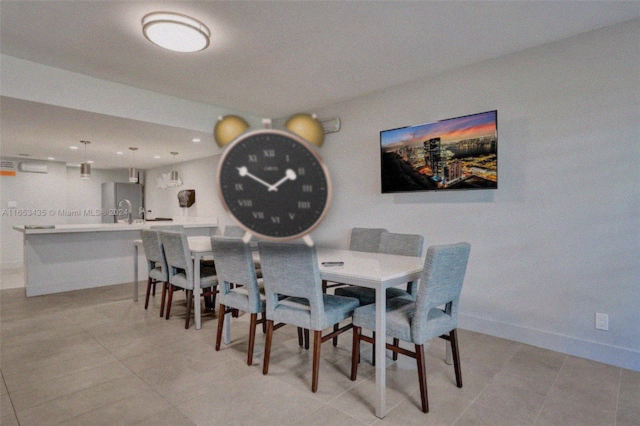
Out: 1:50
